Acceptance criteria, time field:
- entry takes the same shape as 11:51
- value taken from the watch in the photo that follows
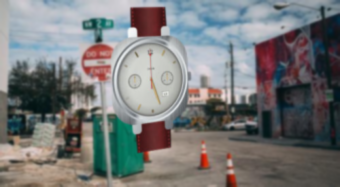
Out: 5:27
